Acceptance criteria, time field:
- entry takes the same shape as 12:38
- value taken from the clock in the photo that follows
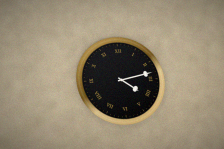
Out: 4:13
